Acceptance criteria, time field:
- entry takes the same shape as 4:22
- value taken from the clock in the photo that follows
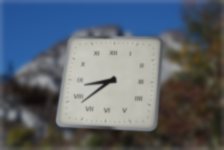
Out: 8:38
